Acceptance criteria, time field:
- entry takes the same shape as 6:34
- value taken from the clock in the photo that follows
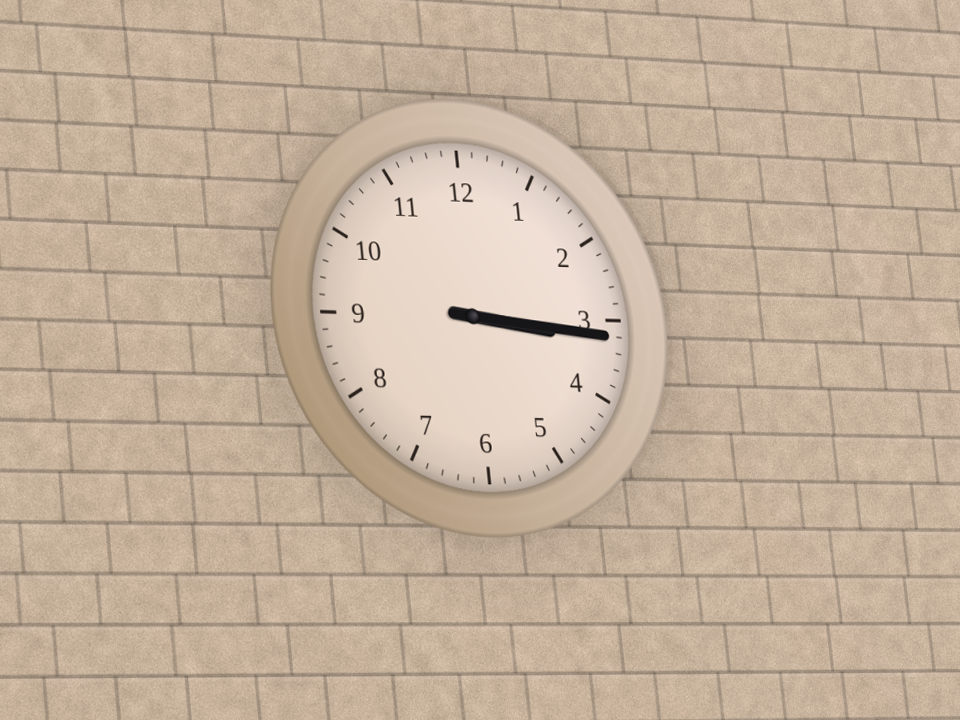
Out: 3:16
